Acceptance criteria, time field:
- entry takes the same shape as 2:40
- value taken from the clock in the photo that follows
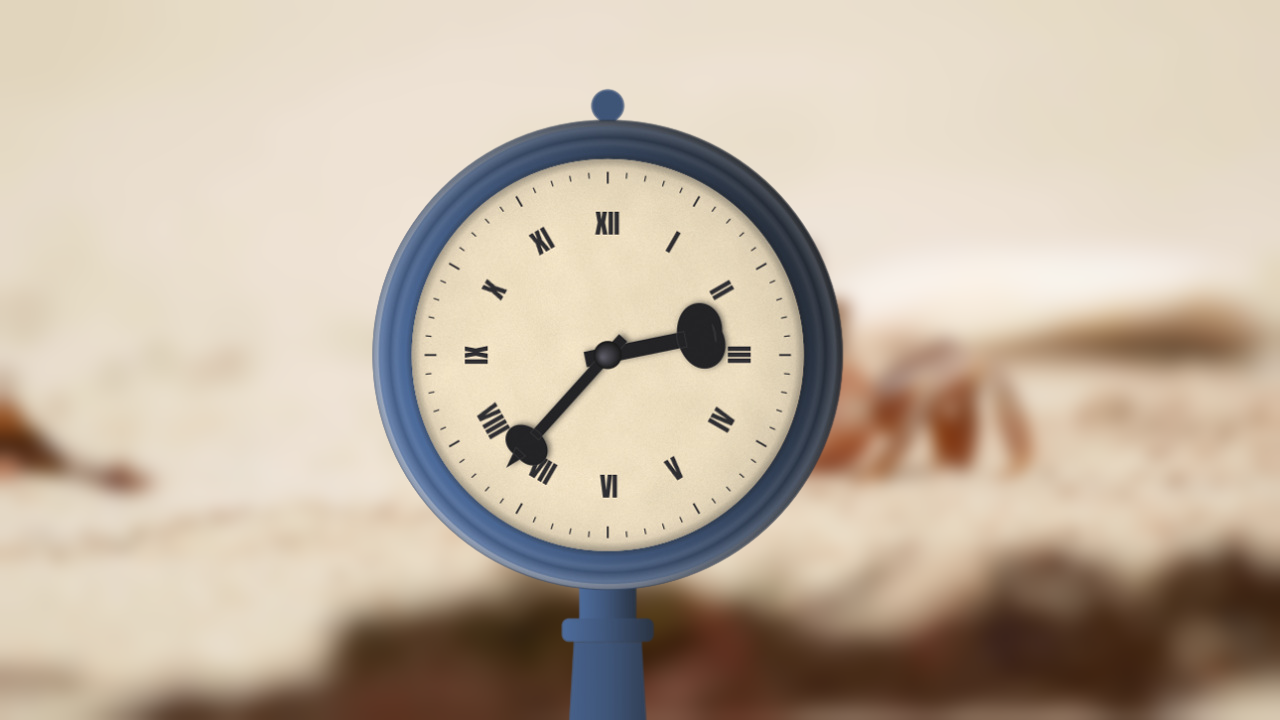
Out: 2:37
